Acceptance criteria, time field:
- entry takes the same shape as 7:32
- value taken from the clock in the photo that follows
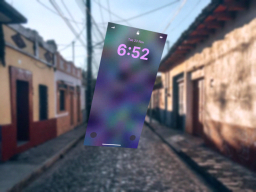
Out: 6:52
